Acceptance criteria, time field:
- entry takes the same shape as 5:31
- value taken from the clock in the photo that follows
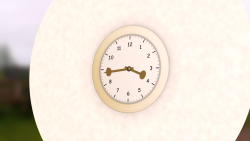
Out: 3:44
